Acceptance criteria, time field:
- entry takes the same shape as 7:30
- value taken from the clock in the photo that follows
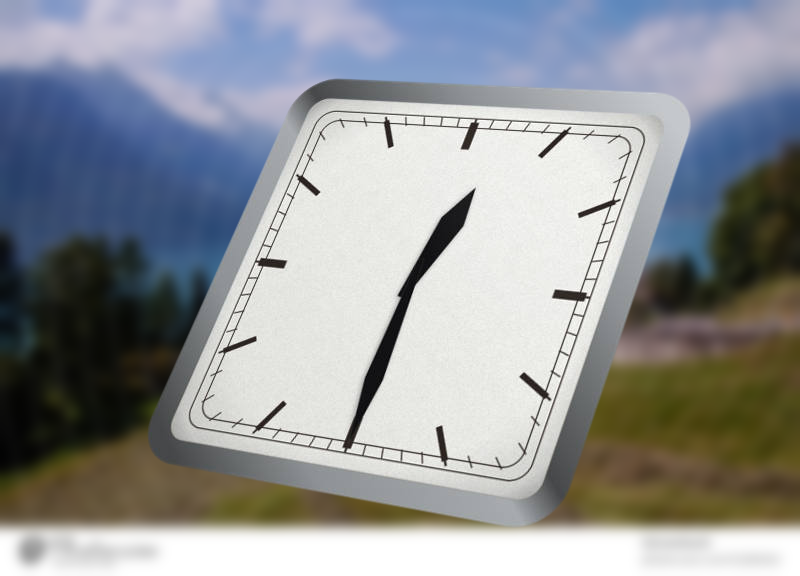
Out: 12:30
